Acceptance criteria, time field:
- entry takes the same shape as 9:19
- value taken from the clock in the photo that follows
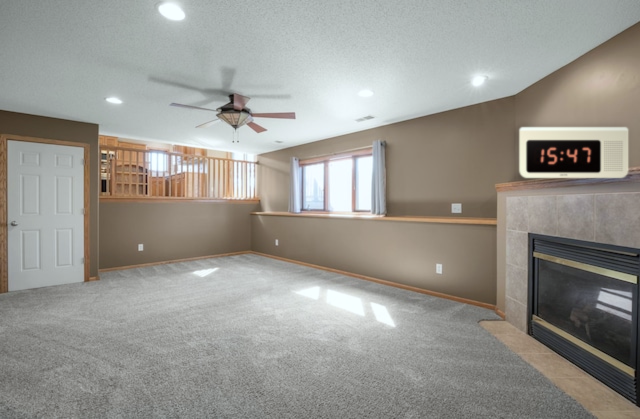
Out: 15:47
